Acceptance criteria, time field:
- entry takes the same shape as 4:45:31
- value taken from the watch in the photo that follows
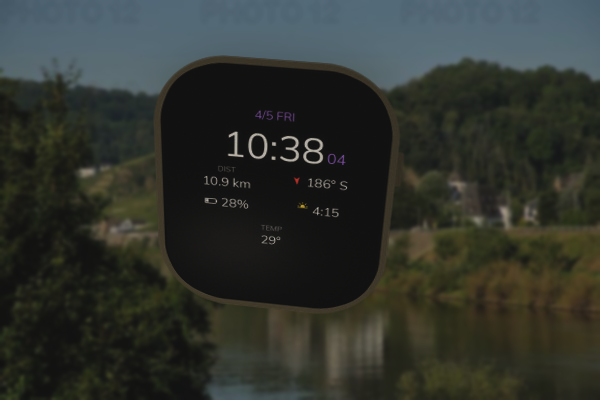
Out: 10:38:04
